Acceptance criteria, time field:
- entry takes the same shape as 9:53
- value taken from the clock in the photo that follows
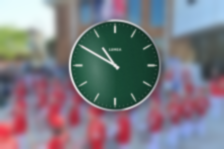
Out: 10:50
